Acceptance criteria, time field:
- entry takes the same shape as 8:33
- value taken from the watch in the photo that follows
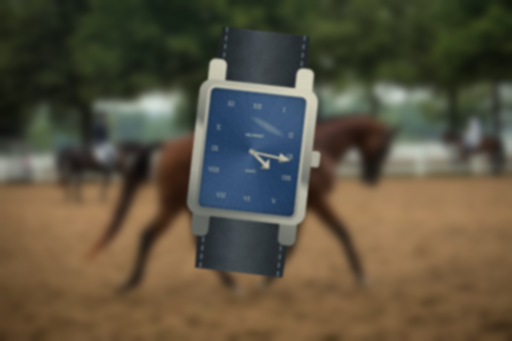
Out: 4:16
